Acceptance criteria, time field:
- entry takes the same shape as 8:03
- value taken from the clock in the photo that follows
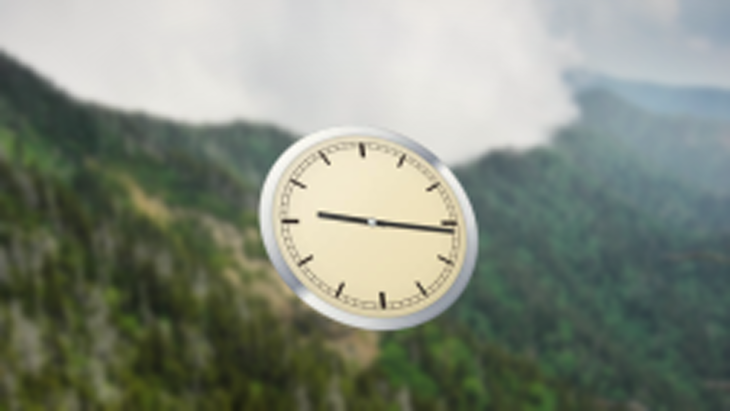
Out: 9:16
